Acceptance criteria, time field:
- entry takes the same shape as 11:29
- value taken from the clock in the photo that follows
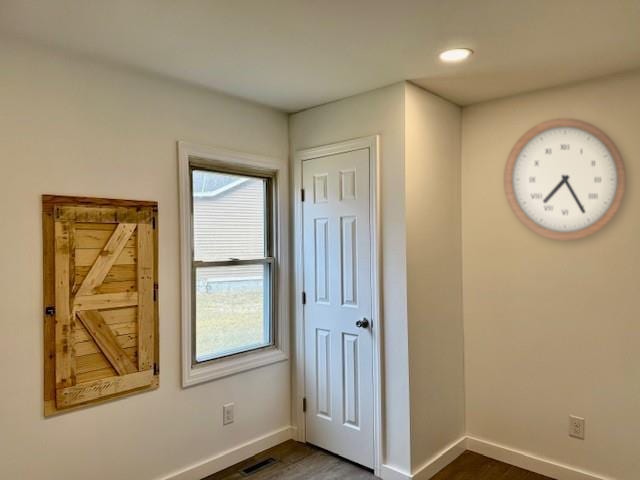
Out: 7:25
